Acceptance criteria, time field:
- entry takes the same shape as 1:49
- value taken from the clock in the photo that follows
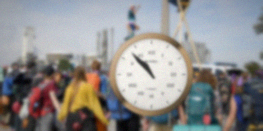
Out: 10:53
